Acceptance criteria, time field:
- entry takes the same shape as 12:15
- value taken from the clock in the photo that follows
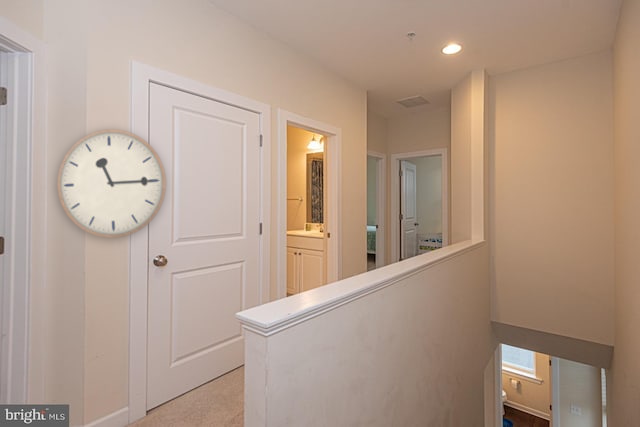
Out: 11:15
